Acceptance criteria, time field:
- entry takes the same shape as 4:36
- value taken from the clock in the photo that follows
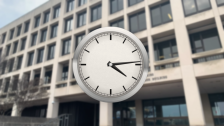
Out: 4:14
